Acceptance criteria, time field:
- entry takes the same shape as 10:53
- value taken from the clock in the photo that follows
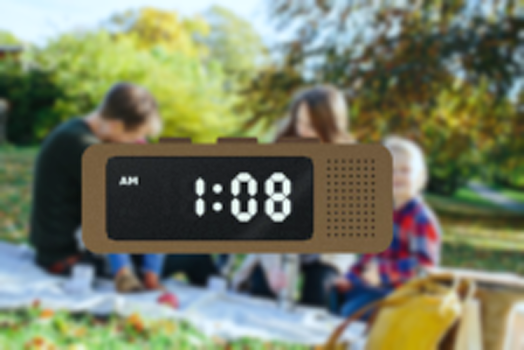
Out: 1:08
